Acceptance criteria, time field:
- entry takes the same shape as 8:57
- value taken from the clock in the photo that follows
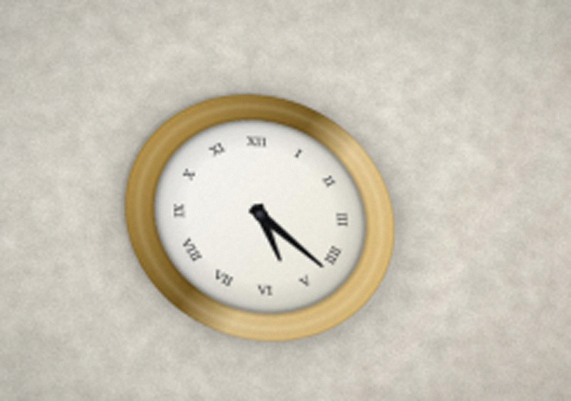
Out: 5:22
